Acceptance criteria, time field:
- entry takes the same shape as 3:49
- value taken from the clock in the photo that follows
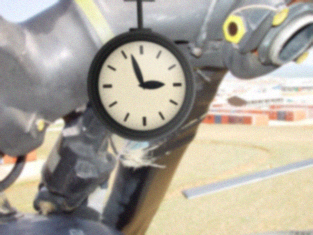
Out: 2:57
